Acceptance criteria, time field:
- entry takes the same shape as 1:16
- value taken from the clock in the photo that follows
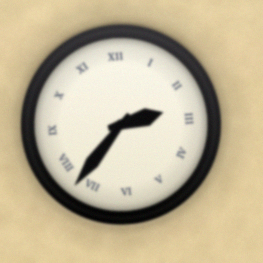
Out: 2:37
